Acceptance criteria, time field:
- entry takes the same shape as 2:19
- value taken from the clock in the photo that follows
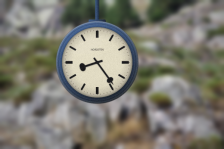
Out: 8:24
